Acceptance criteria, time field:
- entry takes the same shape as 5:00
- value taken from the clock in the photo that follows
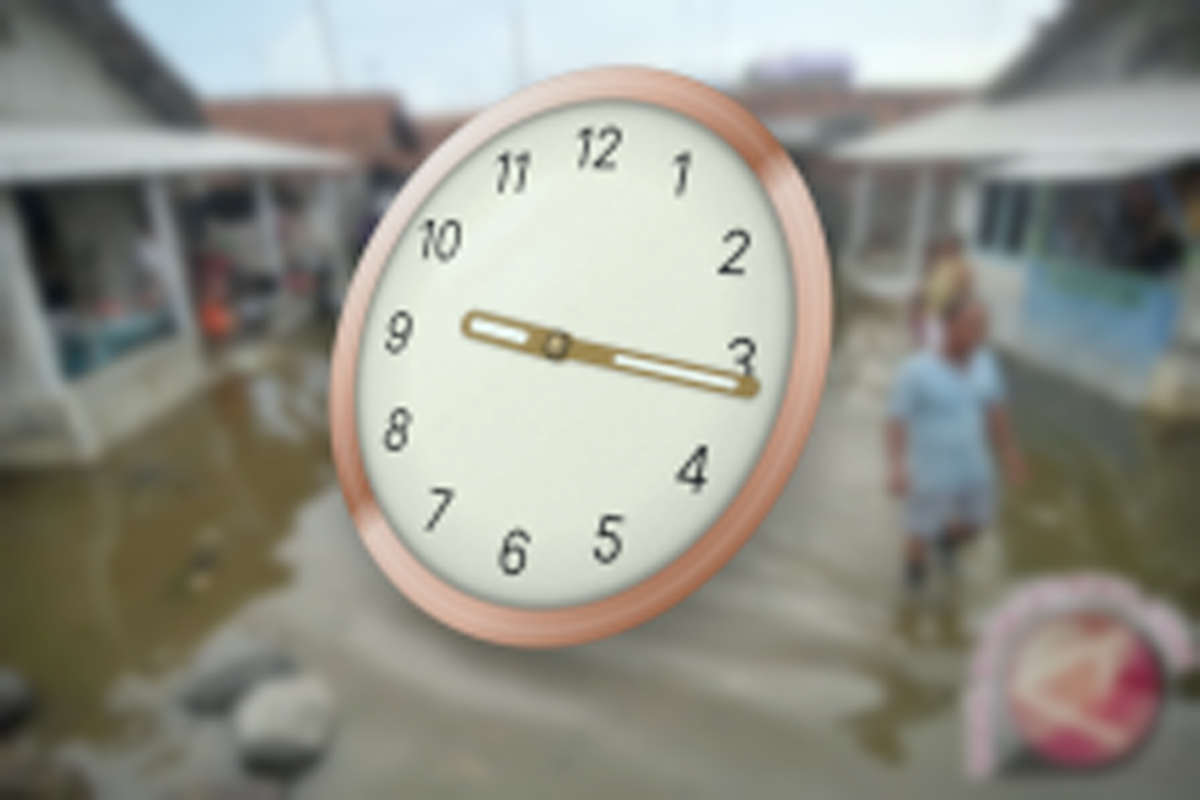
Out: 9:16
